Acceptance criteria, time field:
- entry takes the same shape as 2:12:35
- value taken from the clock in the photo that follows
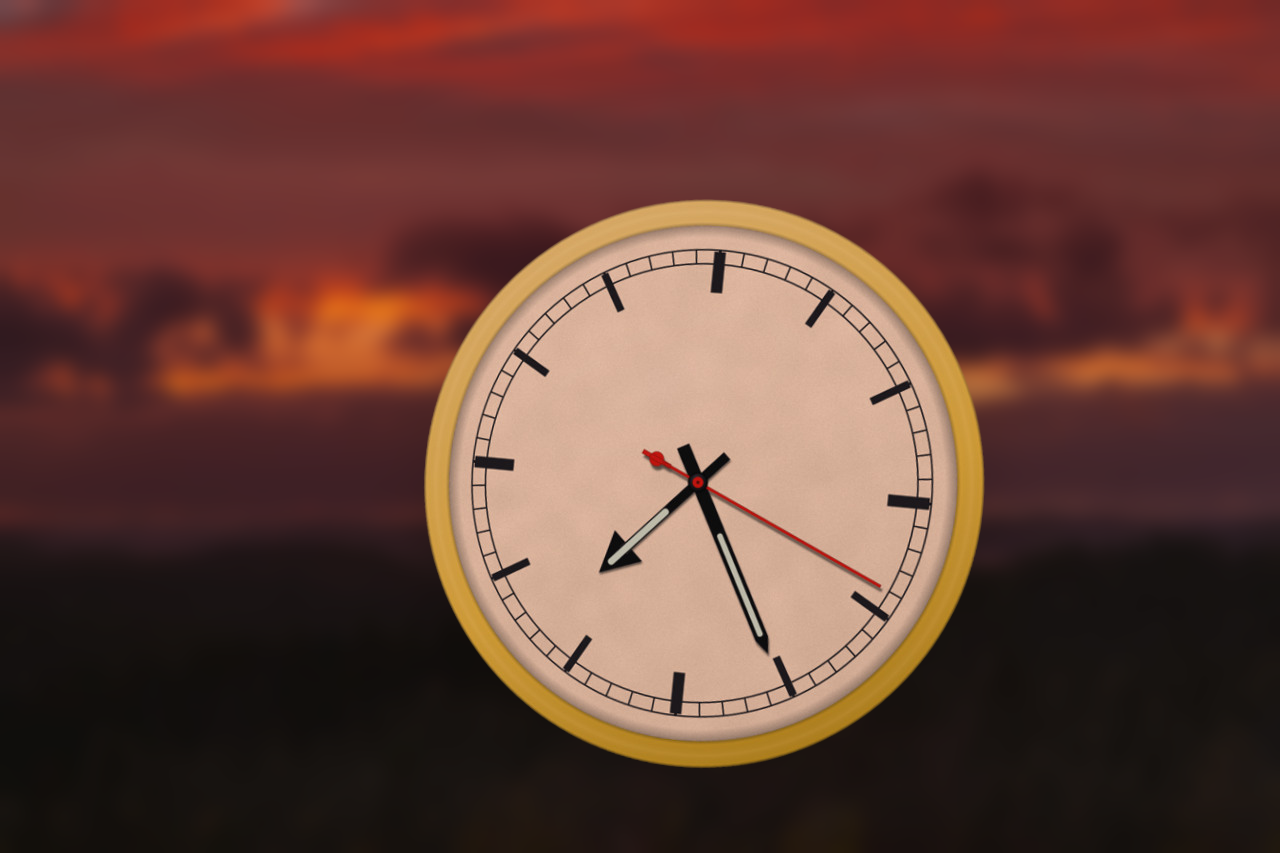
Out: 7:25:19
